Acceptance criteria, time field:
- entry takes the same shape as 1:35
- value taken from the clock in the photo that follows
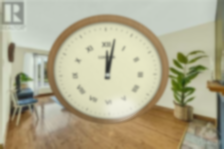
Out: 12:02
